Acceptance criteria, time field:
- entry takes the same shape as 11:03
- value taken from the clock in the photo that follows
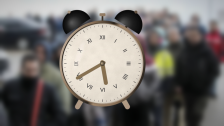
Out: 5:40
